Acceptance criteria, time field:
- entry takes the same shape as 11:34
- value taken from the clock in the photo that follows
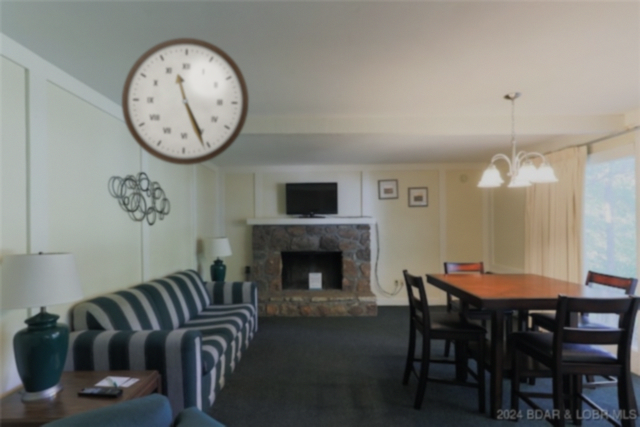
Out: 11:26
